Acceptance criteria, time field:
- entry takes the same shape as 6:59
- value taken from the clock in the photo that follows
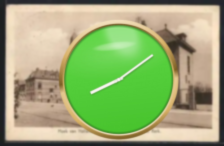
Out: 8:09
